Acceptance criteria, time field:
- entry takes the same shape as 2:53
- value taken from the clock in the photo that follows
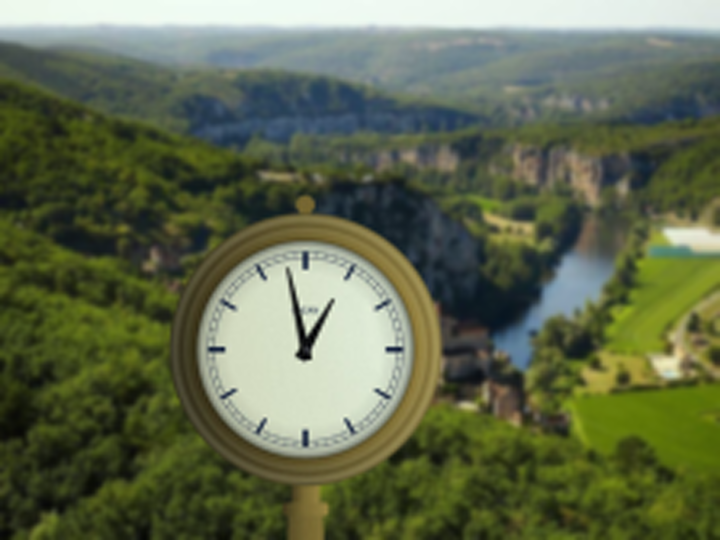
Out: 12:58
